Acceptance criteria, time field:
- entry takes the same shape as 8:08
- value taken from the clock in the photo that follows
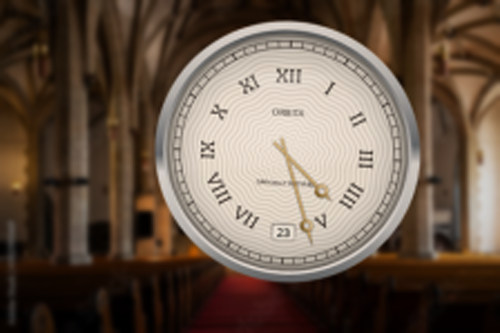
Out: 4:27
